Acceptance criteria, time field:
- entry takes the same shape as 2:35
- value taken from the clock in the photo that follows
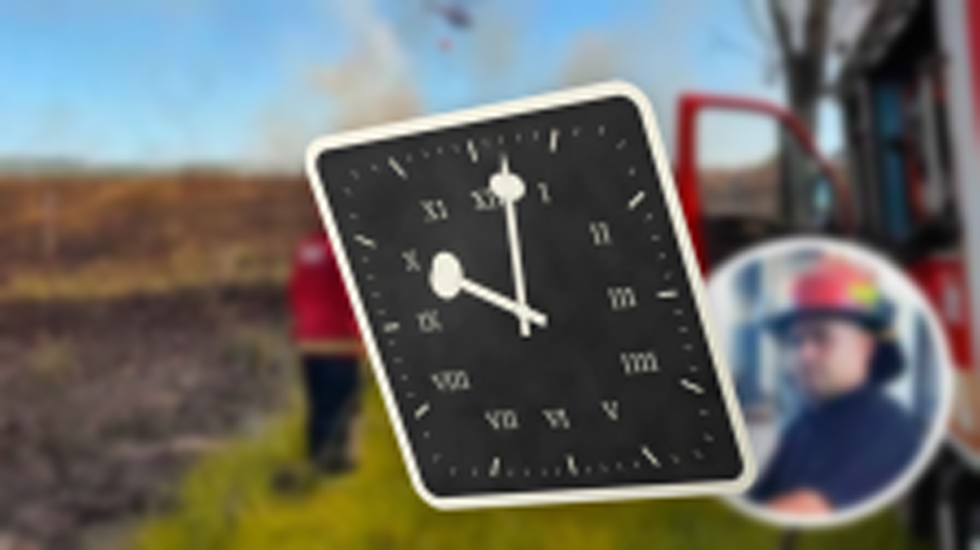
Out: 10:02
